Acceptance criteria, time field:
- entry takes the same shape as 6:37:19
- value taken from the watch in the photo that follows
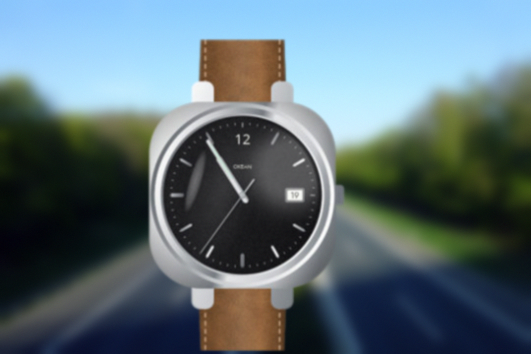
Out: 10:54:36
